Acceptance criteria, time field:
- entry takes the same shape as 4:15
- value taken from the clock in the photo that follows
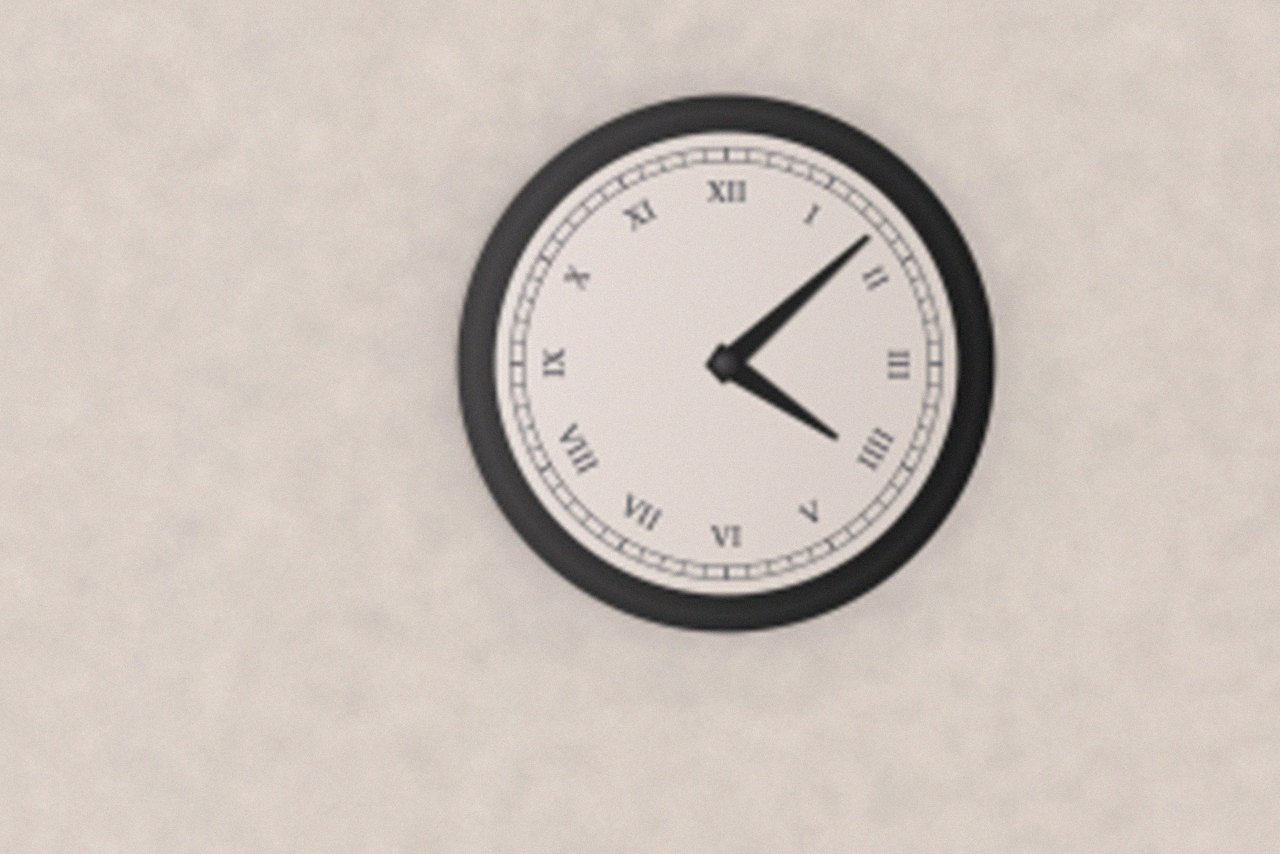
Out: 4:08
